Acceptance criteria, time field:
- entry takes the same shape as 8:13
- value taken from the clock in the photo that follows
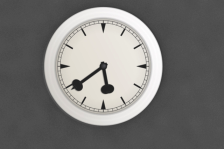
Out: 5:39
